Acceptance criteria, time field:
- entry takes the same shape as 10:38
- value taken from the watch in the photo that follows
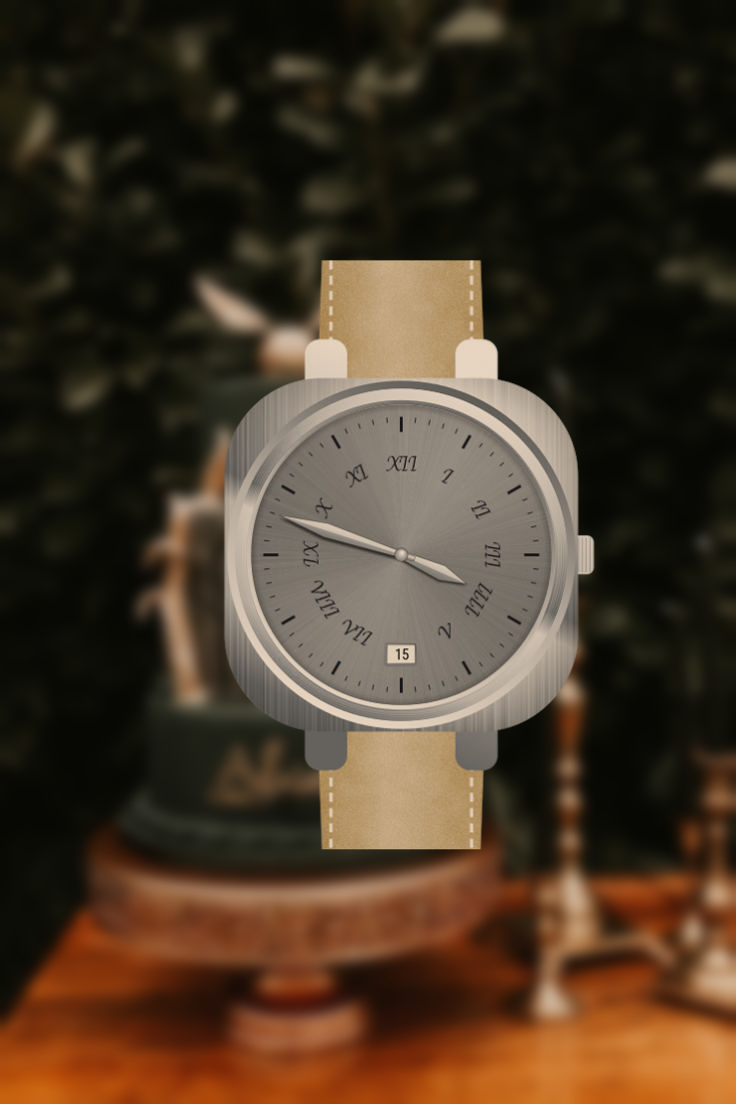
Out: 3:48
